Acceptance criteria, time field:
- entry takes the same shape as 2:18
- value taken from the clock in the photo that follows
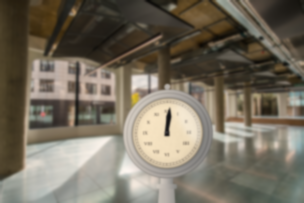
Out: 12:01
